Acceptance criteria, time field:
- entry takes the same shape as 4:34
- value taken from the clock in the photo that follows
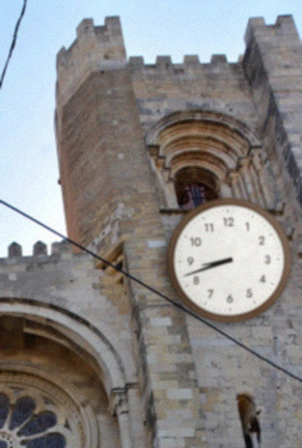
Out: 8:42
